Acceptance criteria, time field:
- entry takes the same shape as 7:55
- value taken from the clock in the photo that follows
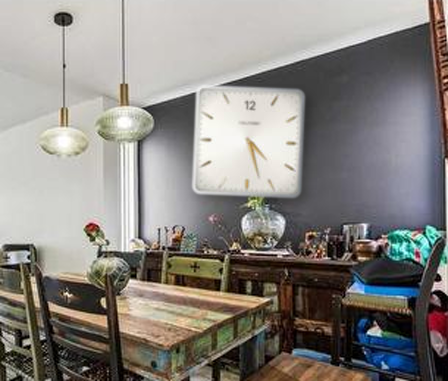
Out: 4:27
